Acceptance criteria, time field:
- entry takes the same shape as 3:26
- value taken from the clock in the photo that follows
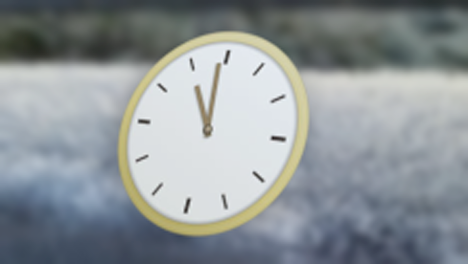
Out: 10:59
